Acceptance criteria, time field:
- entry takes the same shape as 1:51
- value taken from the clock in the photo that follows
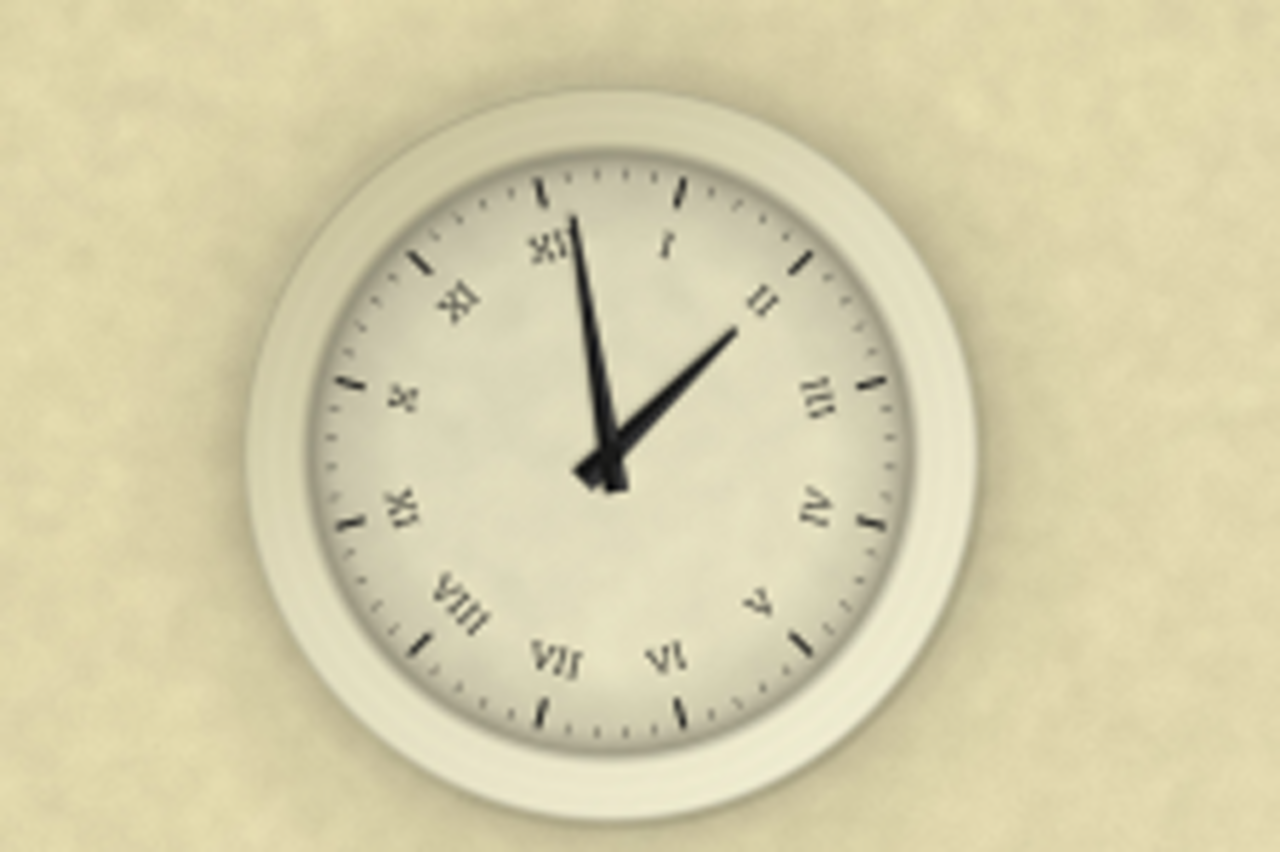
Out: 2:01
